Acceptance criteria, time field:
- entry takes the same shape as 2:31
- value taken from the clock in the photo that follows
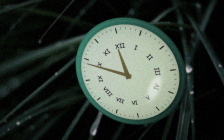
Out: 11:49
